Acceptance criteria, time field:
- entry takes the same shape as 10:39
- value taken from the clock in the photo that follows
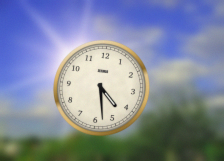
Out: 4:28
